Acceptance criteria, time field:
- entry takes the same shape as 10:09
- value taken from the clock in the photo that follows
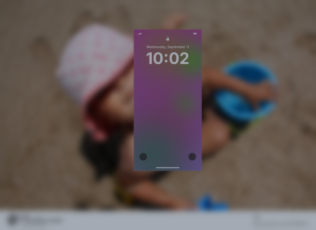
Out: 10:02
